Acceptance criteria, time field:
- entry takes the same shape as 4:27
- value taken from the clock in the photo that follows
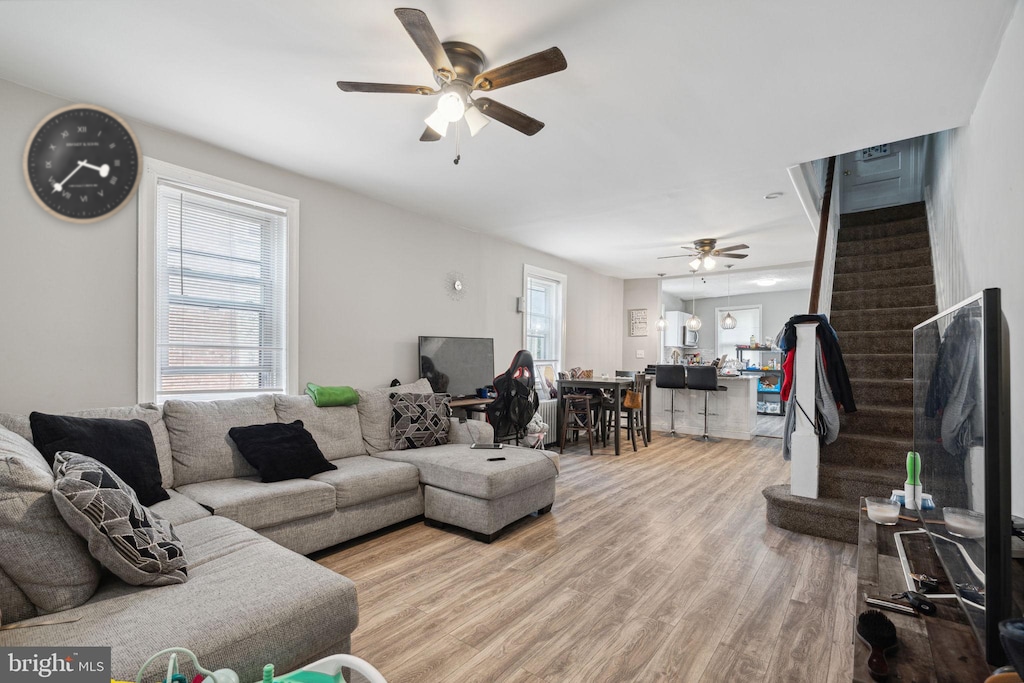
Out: 3:38
